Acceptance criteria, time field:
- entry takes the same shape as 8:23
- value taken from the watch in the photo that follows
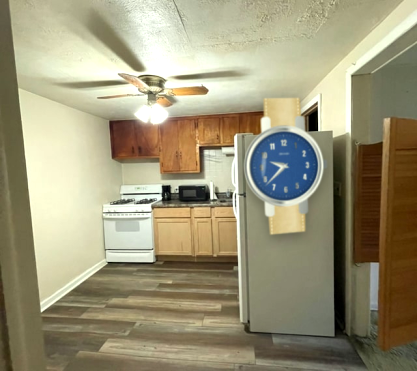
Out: 9:38
